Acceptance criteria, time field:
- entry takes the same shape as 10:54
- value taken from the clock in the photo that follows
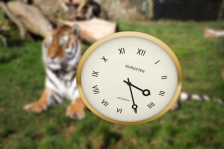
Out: 3:25
